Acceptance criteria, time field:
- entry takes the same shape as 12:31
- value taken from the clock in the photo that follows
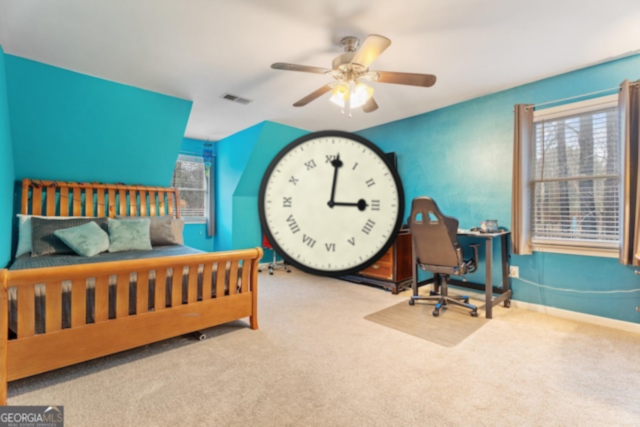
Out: 3:01
